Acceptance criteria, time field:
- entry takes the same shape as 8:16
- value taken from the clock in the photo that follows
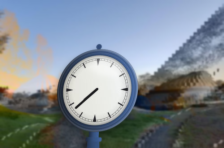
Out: 7:38
